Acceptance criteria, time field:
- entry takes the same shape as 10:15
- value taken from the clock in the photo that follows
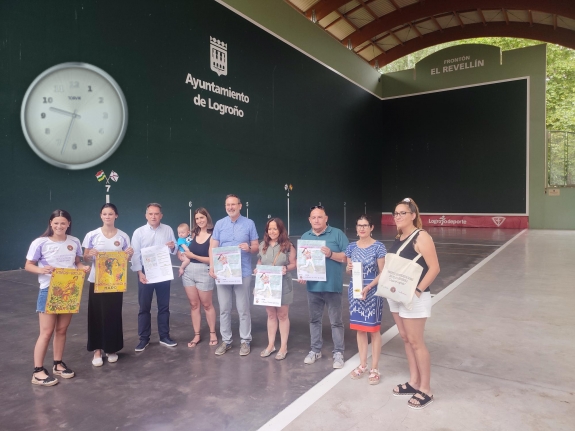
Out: 9:33
